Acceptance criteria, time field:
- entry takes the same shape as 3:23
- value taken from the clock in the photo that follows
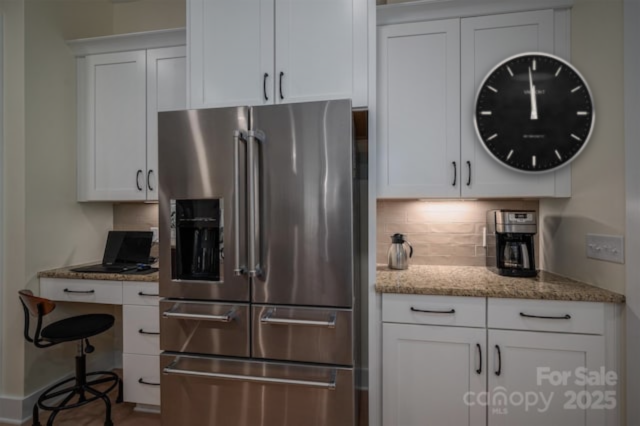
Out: 11:59
